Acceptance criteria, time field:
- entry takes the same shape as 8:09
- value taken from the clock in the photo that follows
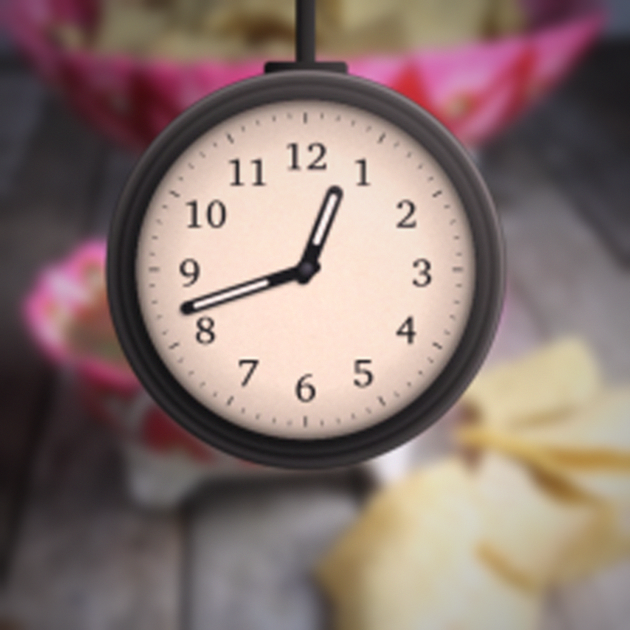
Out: 12:42
